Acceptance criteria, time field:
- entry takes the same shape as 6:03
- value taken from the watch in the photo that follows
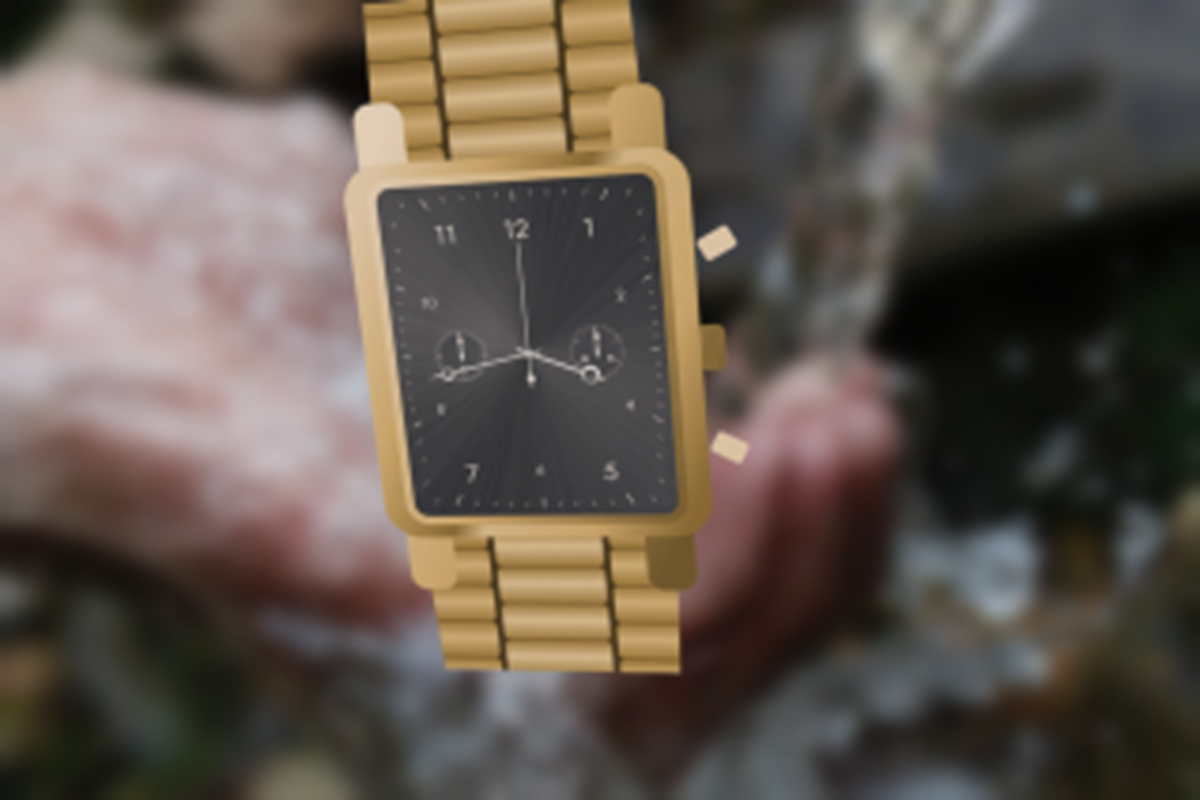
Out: 3:43
